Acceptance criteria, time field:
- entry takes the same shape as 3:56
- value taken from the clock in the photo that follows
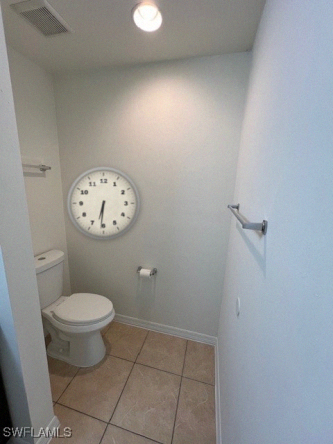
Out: 6:31
